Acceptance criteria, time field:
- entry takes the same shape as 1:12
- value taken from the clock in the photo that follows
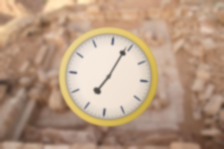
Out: 7:04
